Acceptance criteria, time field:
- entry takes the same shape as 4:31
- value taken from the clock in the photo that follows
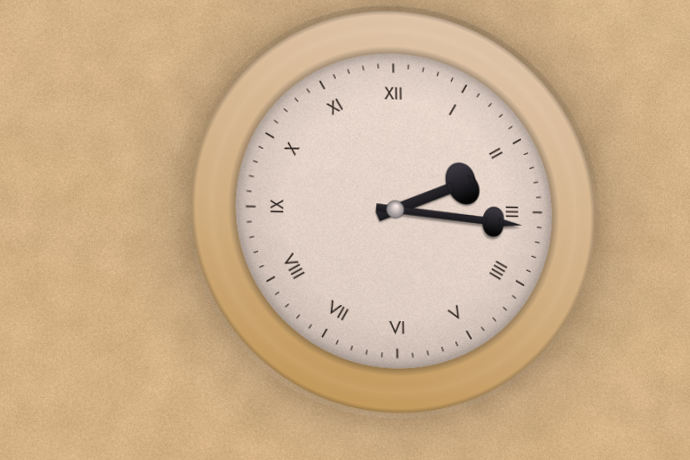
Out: 2:16
